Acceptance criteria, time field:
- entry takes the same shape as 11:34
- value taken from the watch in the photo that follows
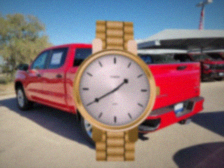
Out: 1:40
